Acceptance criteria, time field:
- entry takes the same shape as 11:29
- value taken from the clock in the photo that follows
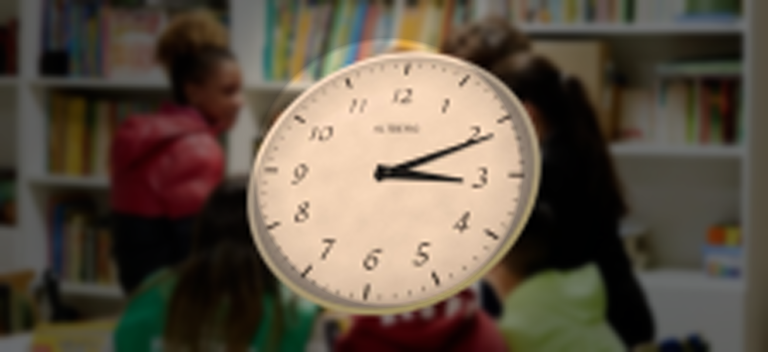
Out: 3:11
